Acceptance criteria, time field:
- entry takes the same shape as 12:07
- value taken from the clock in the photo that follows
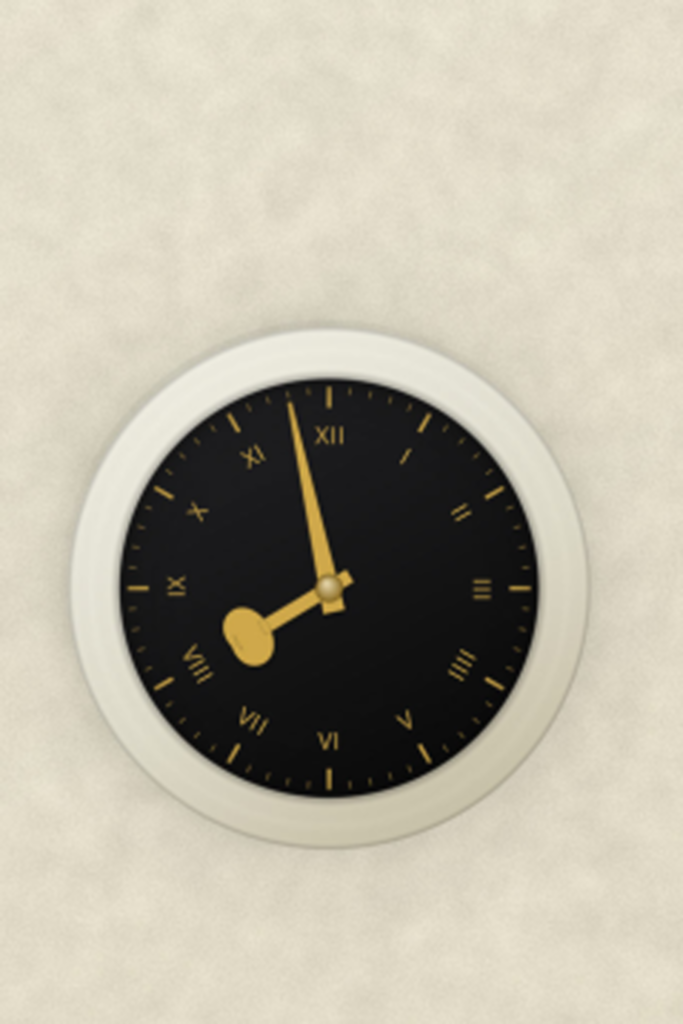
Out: 7:58
